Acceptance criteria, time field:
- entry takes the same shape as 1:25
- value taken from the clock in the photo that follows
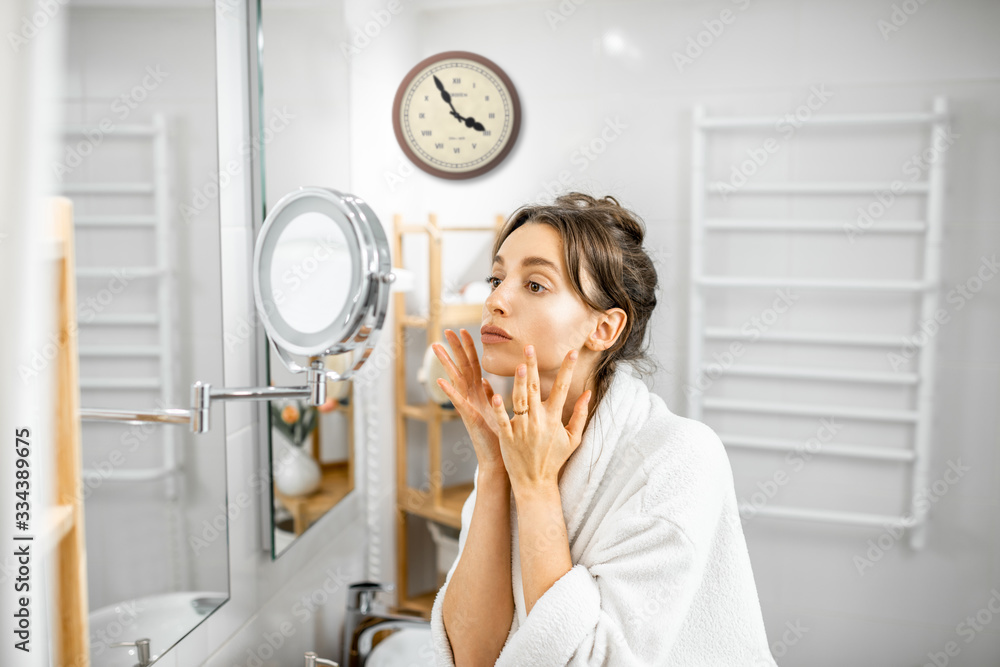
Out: 3:55
